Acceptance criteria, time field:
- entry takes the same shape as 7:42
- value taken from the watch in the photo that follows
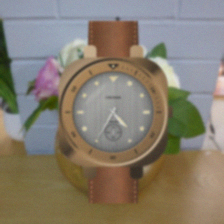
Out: 4:35
